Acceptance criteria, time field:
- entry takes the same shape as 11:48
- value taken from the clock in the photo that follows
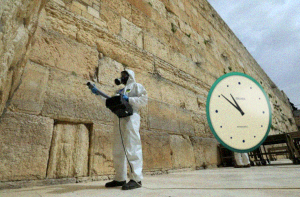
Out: 10:51
